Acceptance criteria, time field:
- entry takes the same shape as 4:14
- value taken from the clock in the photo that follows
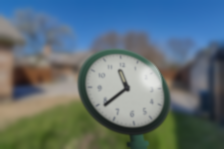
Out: 11:39
